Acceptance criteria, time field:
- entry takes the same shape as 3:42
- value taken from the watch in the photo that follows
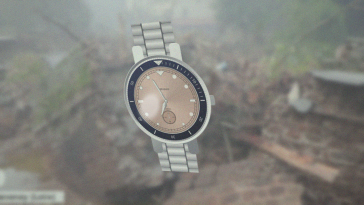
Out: 6:56
